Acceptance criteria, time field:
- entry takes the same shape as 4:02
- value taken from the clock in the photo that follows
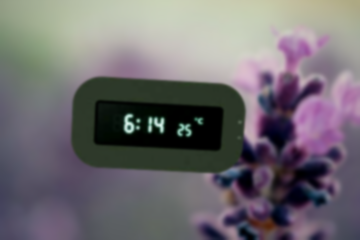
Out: 6:14
